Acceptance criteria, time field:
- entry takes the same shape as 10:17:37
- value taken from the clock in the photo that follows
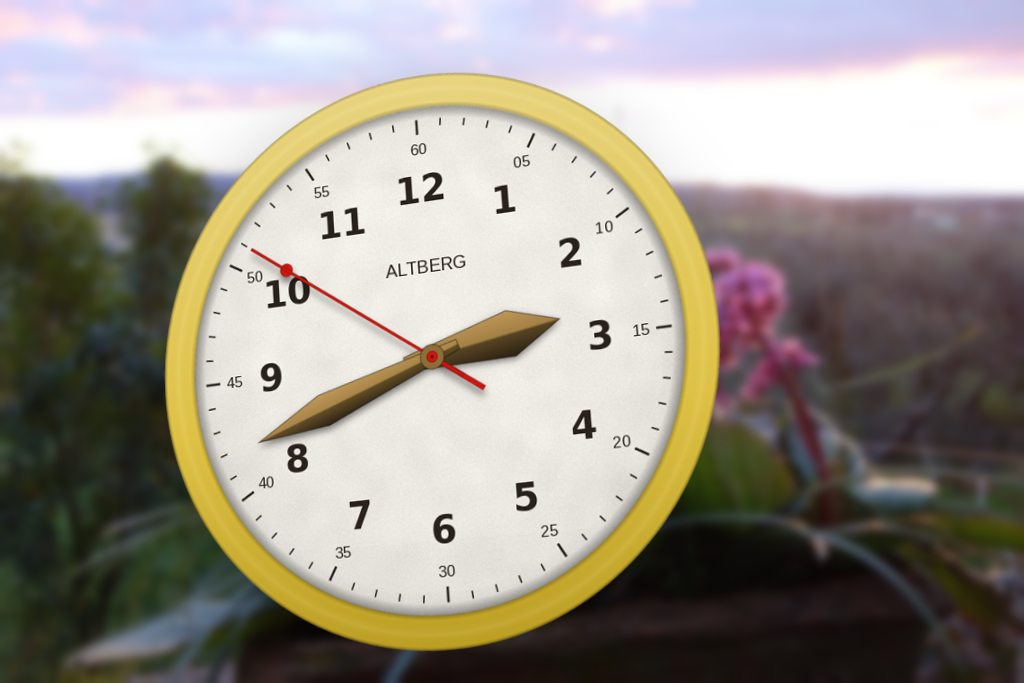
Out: 2:41:51
